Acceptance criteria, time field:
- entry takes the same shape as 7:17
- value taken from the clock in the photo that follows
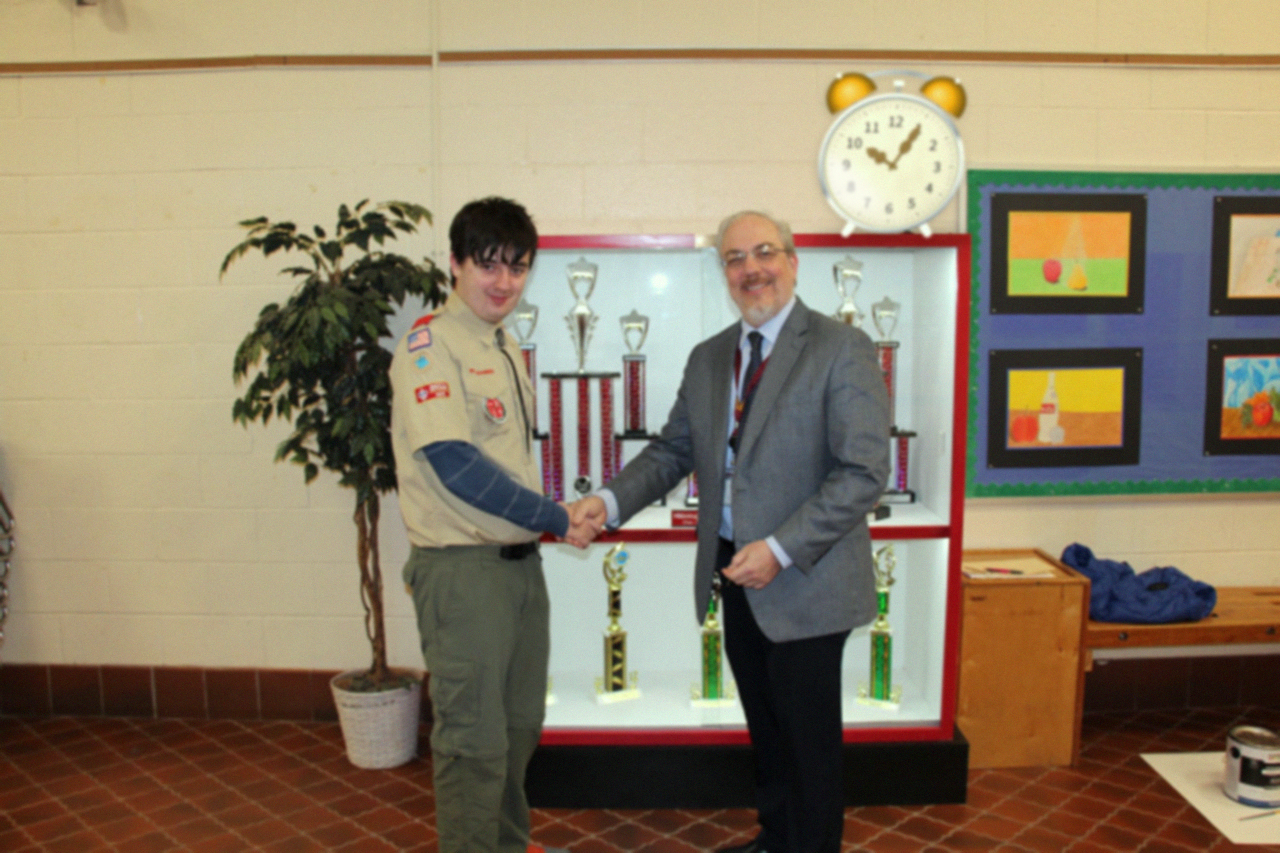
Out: 10:05
